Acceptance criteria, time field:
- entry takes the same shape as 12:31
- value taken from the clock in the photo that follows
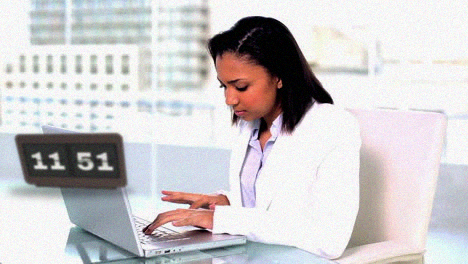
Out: 11:51
